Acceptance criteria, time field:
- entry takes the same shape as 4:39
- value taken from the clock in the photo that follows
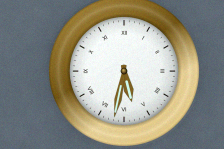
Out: 5:32
